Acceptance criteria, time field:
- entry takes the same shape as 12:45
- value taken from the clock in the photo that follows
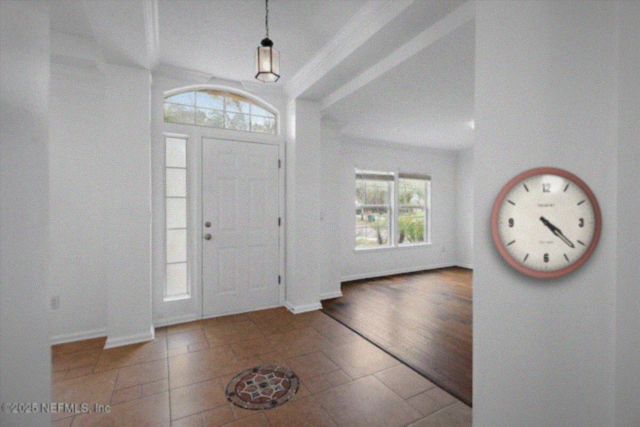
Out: 4:22
